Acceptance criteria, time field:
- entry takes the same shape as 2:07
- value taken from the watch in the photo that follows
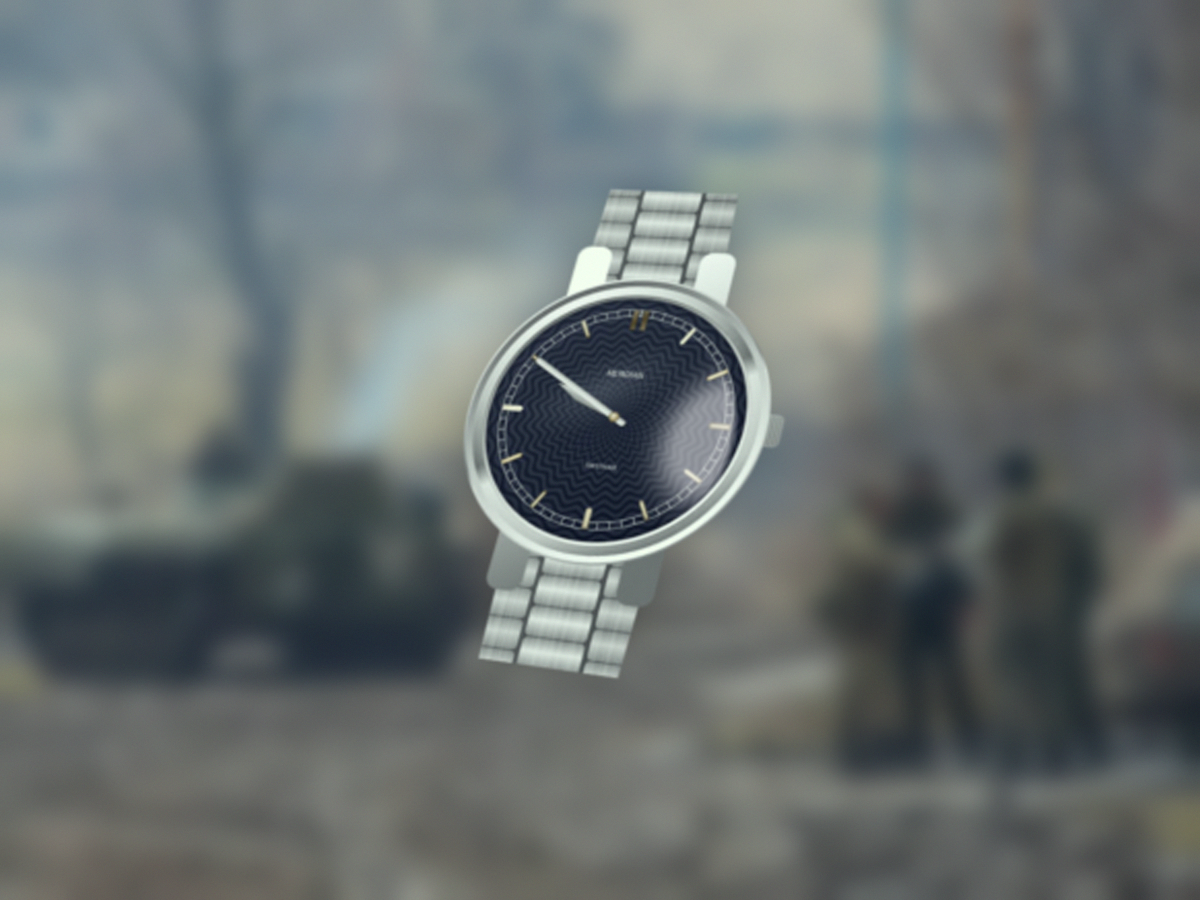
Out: 9:50
